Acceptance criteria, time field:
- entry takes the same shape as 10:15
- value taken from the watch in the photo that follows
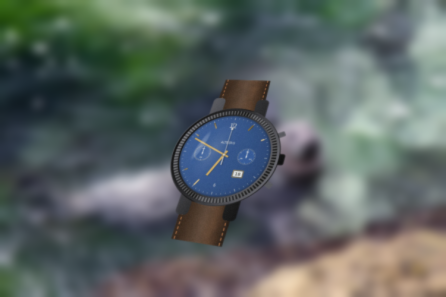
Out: 6:49
